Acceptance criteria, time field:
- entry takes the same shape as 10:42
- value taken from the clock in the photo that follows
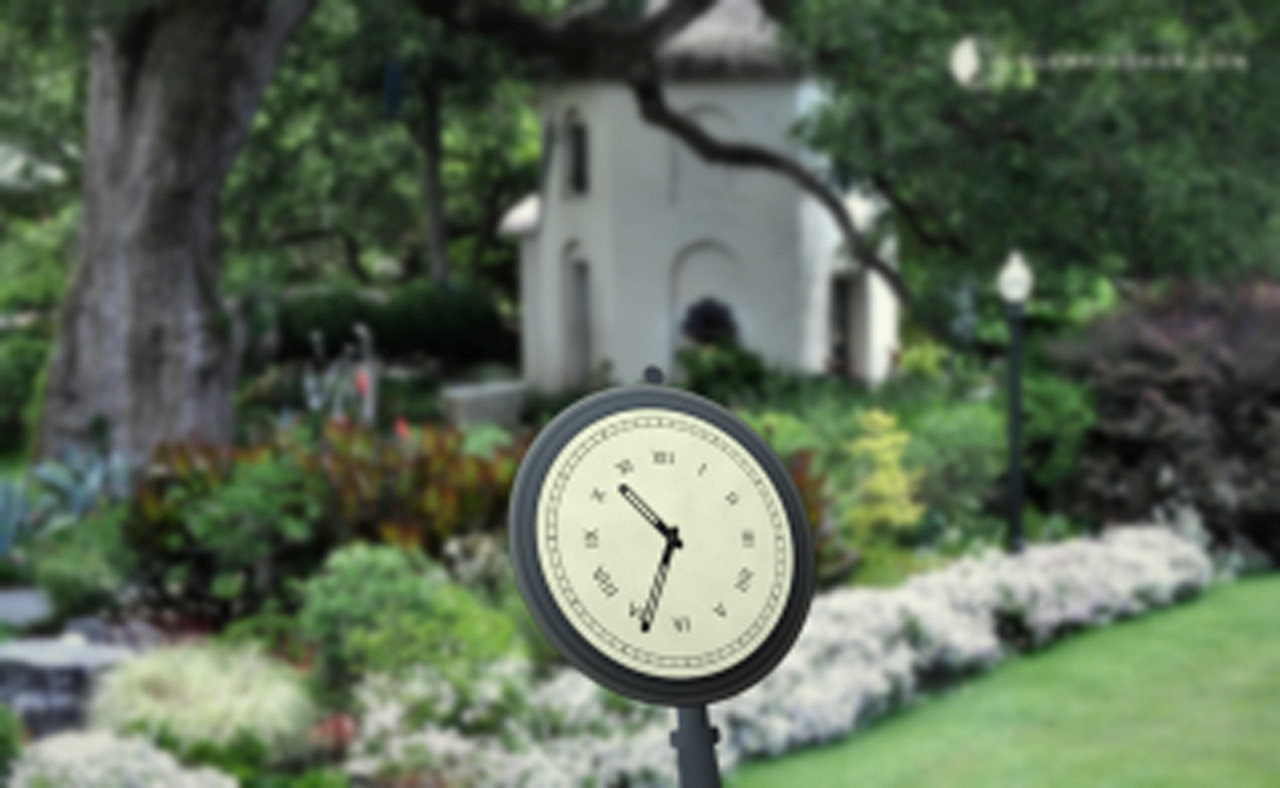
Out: 10:34
